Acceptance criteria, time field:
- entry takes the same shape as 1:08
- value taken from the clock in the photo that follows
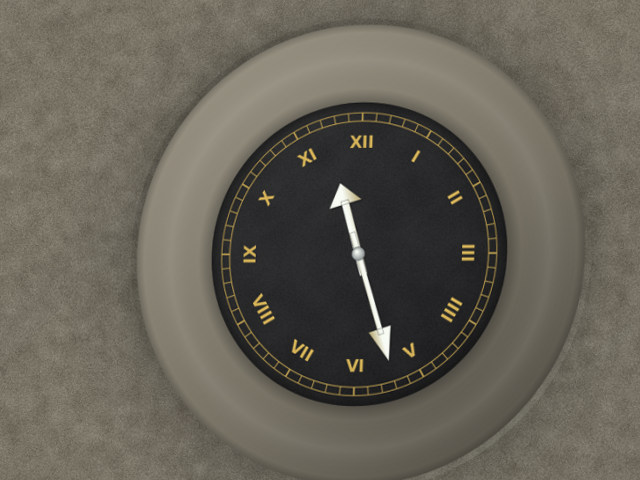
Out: 11:27
